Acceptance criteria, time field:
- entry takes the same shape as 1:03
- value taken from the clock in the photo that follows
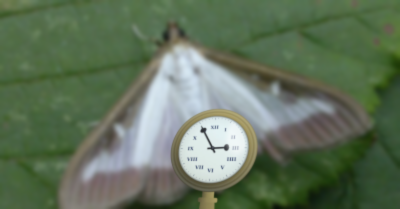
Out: 2:55
